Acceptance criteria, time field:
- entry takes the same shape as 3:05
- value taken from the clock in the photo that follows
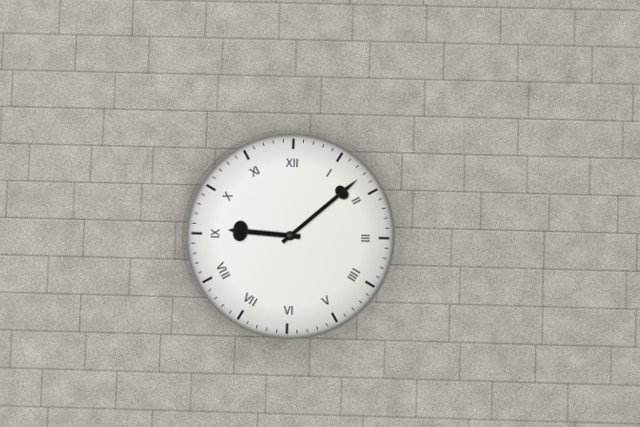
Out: 9:08
